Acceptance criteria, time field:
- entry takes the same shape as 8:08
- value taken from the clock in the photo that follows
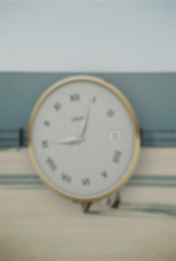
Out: 9:04
